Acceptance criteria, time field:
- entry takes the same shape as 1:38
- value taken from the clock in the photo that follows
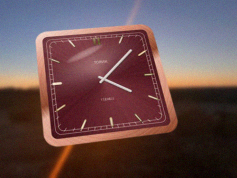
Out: 4:08
